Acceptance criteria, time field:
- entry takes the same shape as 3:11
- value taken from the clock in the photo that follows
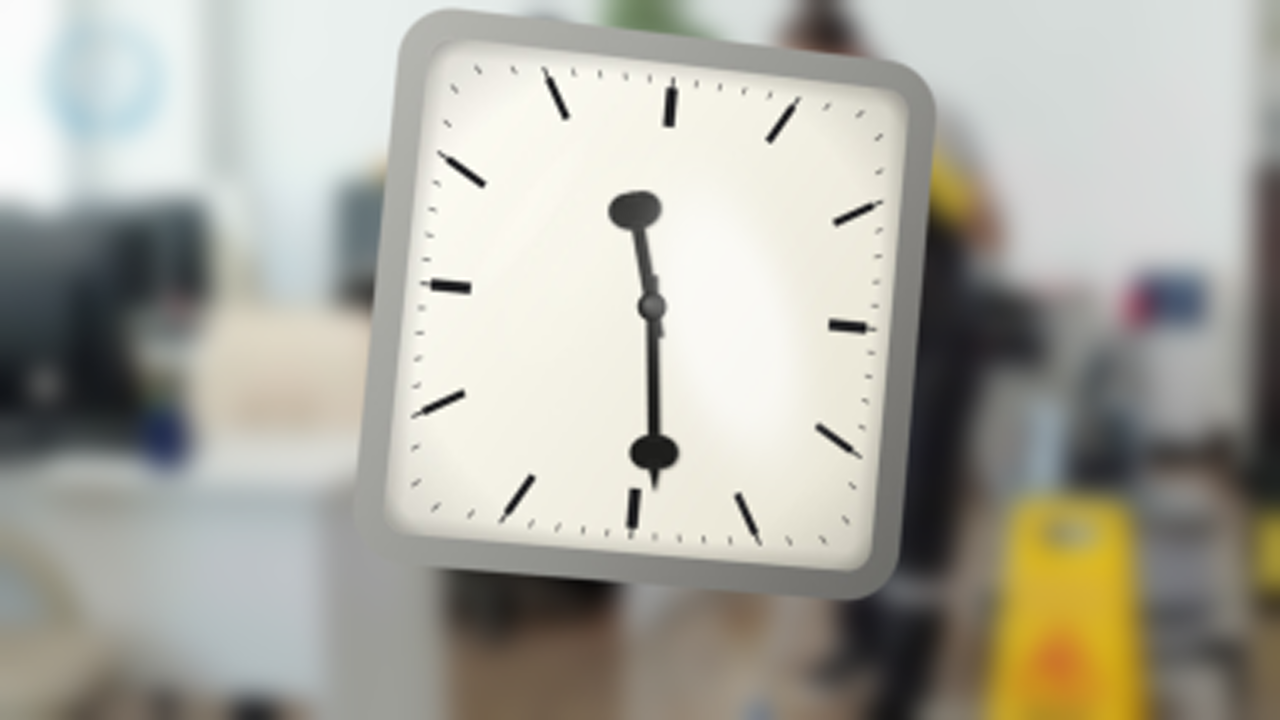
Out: 11:29
